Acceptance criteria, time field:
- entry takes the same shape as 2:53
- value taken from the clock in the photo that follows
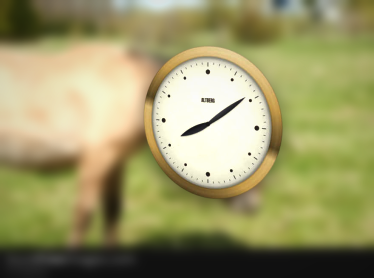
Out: 8:09
